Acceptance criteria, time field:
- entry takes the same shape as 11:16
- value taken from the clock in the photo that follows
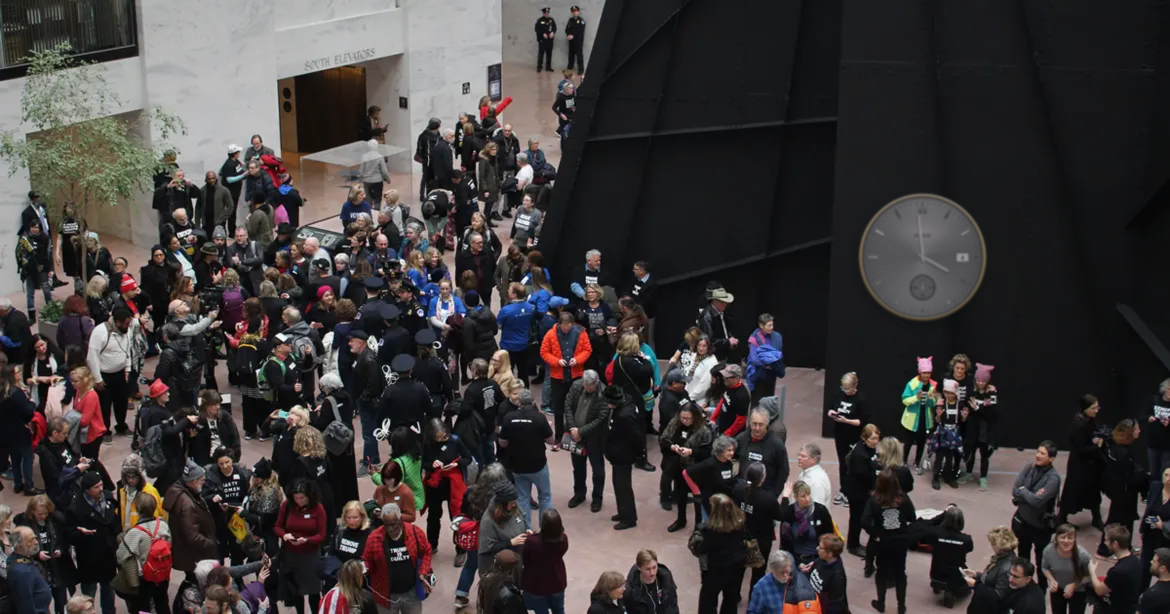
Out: 3:59
